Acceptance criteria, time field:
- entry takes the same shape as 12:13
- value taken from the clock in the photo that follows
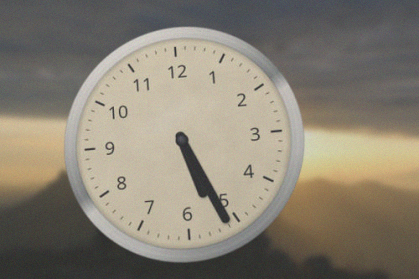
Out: 5:26
